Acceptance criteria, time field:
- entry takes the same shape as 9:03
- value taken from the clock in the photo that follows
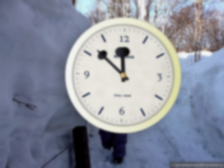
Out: 11:52
